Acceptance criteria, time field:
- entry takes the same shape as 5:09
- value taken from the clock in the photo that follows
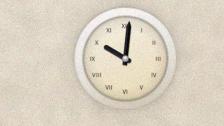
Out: 10:01
